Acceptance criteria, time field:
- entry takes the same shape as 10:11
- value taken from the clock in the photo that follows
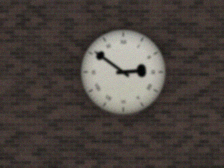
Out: 2:51
